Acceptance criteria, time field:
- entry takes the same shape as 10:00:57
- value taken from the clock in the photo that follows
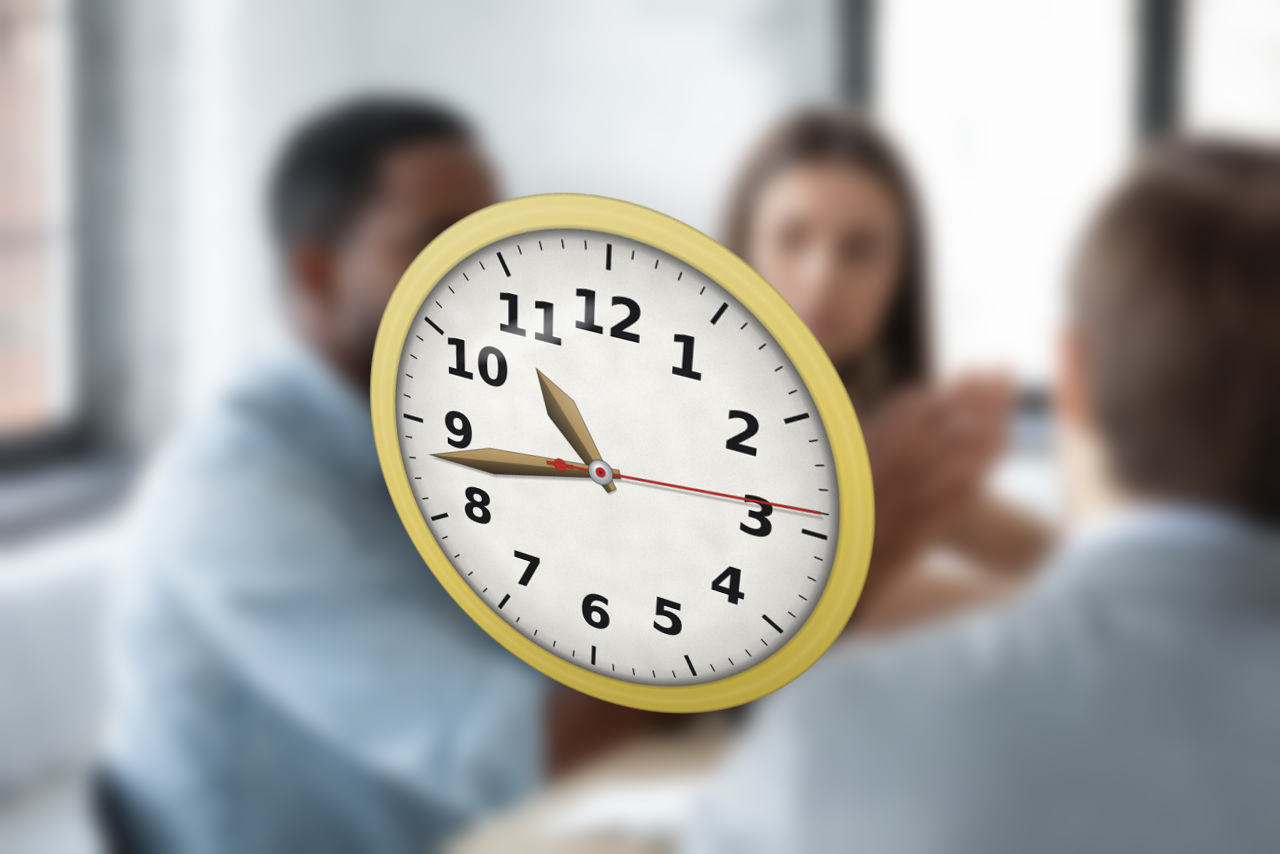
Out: 10:43:14
